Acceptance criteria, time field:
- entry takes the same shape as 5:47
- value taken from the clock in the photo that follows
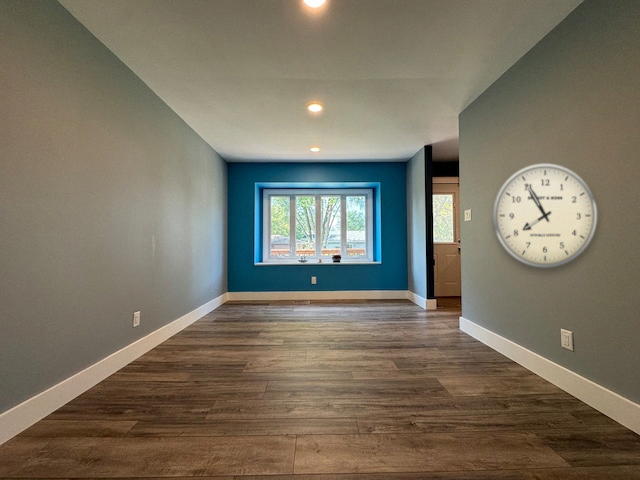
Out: 7:55
